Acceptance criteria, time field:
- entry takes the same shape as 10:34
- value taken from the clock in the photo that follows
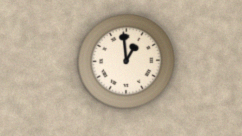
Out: 12:59
